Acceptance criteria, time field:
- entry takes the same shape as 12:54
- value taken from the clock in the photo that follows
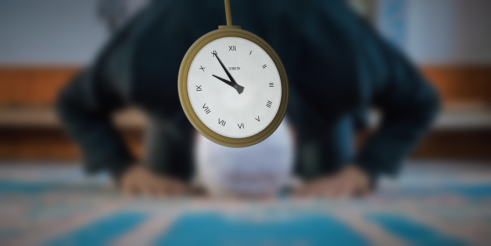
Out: 9:55
